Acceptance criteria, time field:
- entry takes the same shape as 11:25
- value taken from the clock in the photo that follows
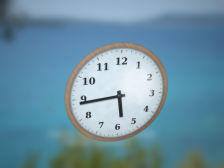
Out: 5:44
